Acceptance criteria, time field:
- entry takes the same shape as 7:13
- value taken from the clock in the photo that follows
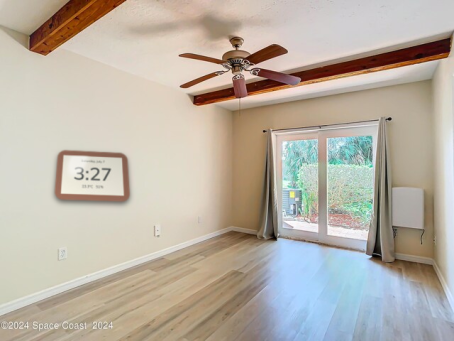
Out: 3:27
